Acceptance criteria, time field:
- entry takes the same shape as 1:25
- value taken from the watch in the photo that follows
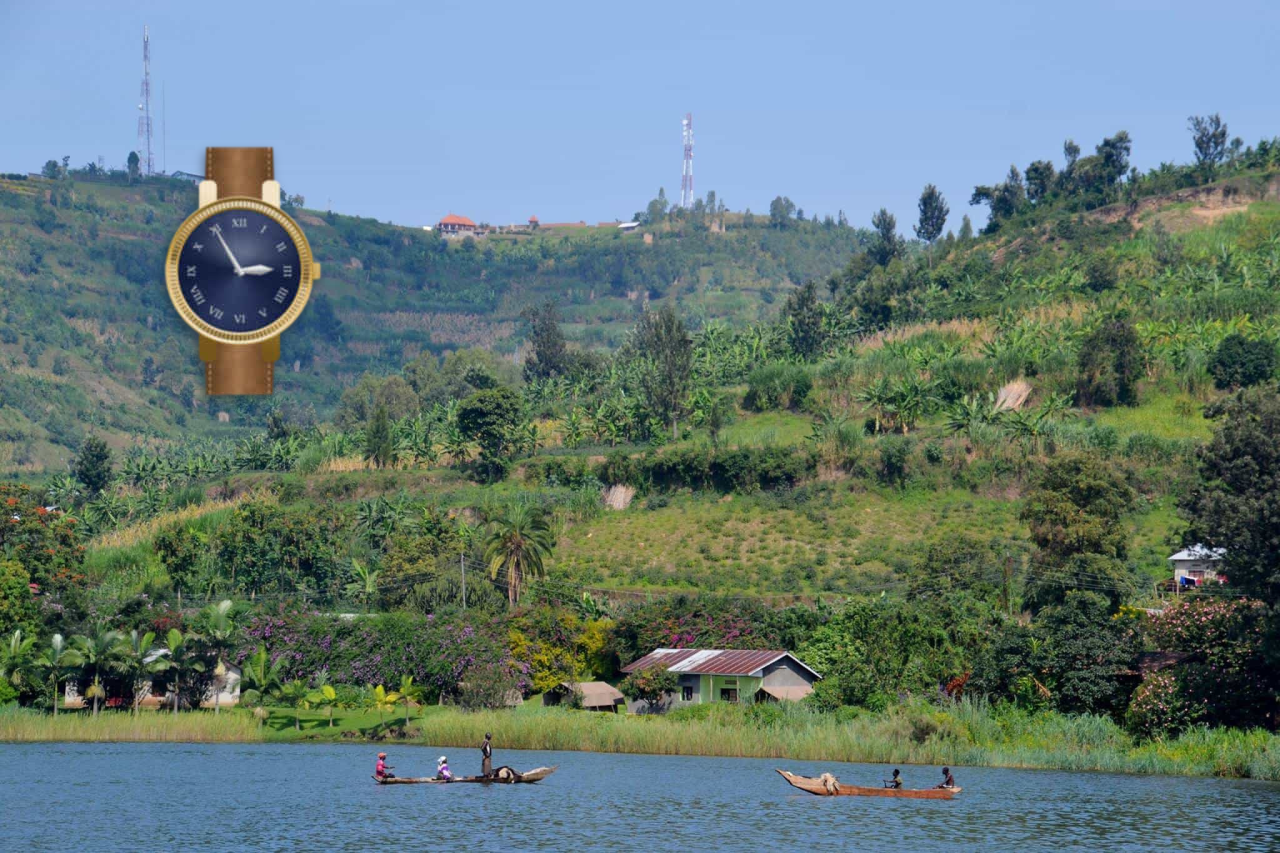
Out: 2:55
